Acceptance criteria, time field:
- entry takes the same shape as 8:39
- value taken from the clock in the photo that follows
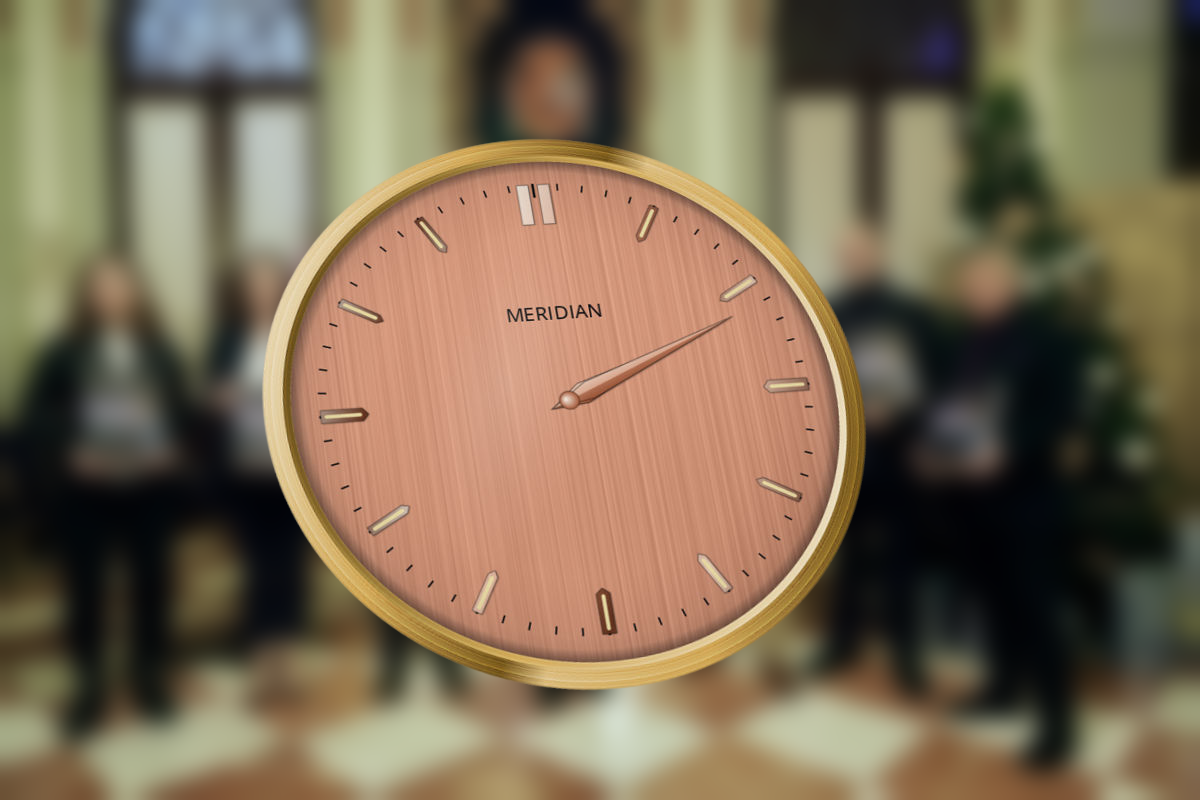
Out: 2:11
